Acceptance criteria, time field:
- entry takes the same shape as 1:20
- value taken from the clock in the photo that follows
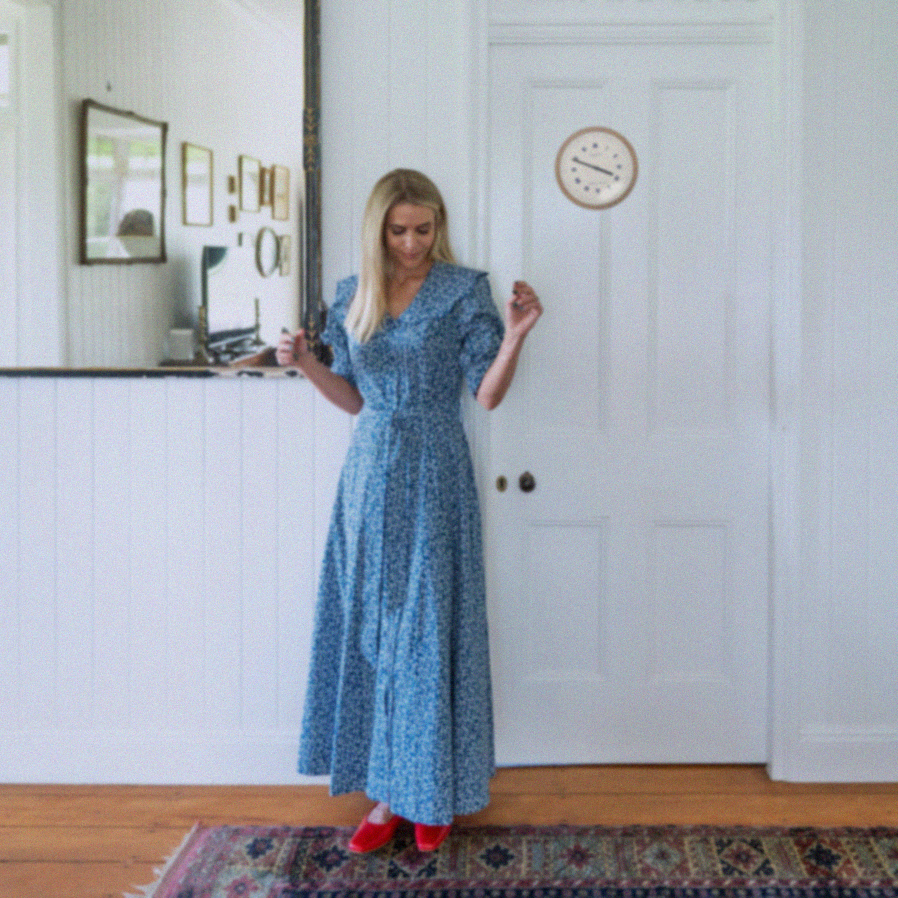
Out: 3:49
